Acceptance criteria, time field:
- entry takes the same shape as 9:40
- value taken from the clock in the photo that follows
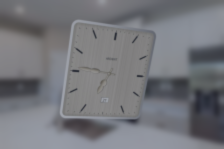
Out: 6:46
